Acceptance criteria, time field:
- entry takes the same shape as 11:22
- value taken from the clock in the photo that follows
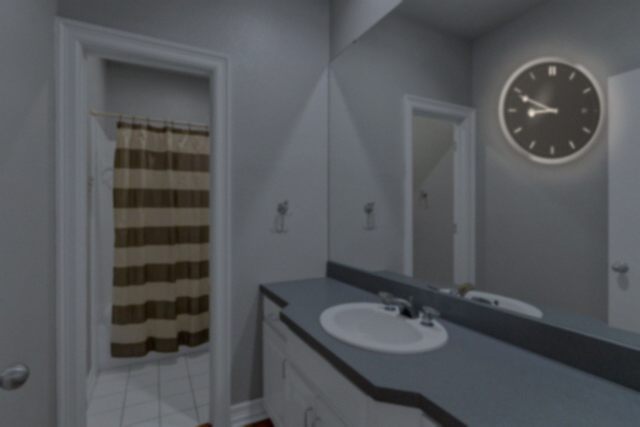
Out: 8:49
